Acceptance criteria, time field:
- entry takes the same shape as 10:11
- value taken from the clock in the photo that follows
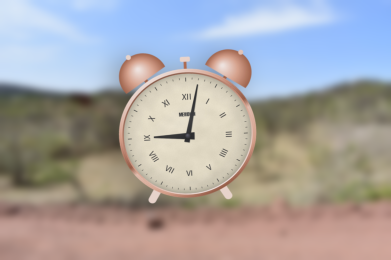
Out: 9:02
